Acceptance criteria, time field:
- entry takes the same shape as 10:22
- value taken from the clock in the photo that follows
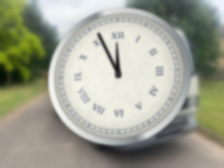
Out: 11:56
